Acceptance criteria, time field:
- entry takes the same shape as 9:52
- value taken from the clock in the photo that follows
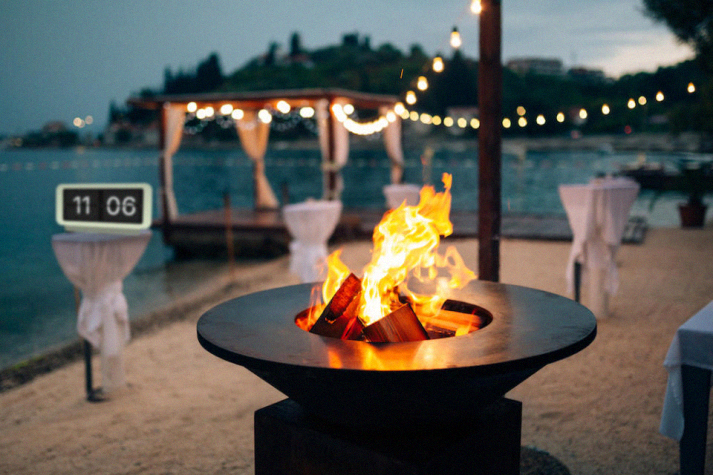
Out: 11:06
